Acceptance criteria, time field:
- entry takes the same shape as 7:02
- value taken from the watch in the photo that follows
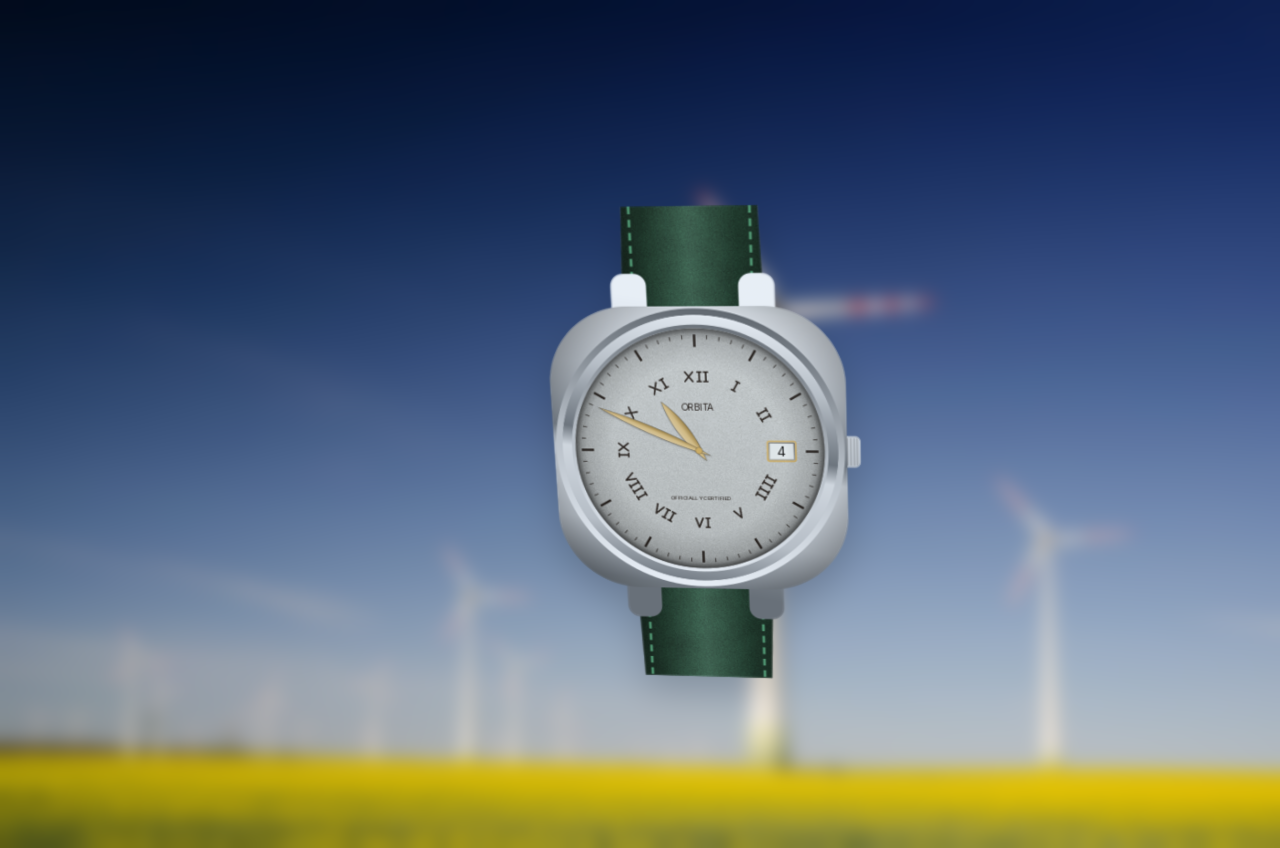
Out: 10:49
